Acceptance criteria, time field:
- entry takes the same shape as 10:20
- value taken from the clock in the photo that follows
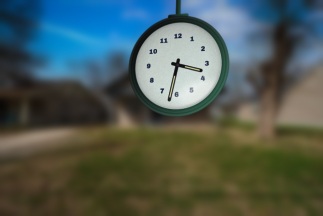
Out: 3:32
